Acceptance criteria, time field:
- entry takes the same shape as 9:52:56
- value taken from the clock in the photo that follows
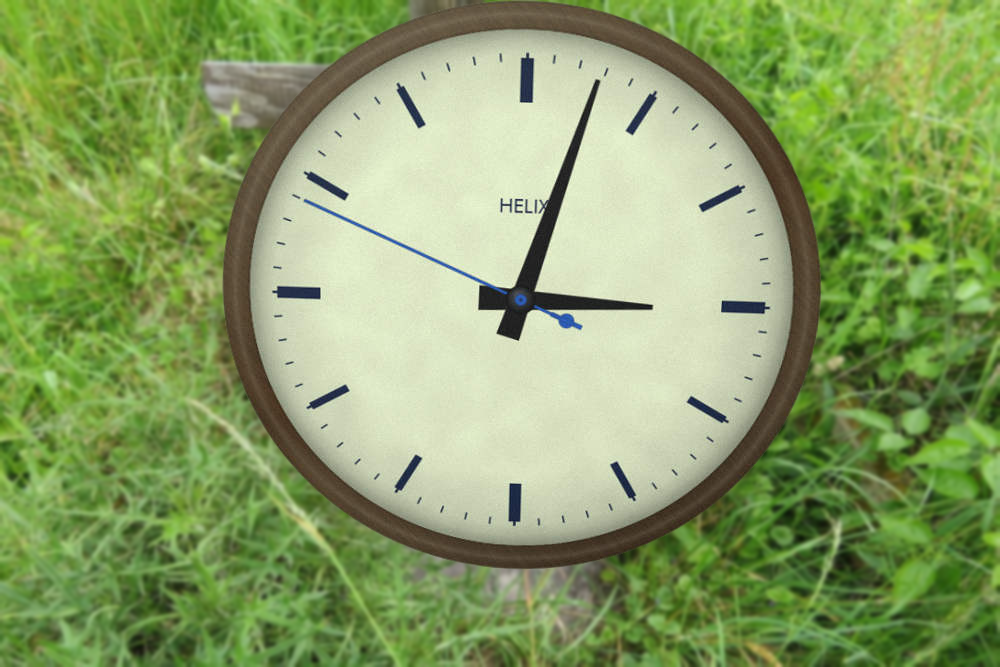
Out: 3:02:49
